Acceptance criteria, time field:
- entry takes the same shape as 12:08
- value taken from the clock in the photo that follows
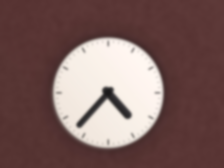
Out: 4:37
